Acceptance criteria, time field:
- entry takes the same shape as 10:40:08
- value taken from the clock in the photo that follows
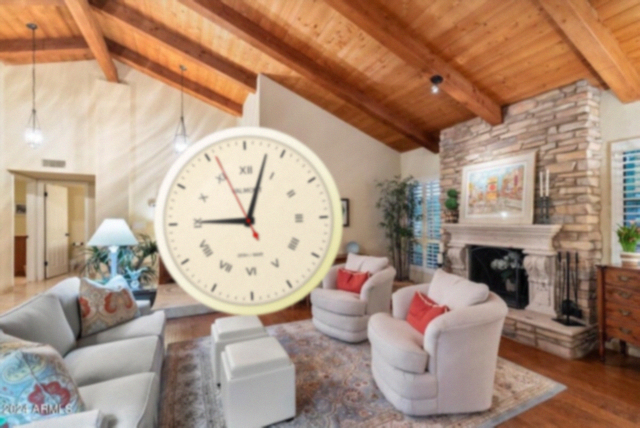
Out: 9:02:56
